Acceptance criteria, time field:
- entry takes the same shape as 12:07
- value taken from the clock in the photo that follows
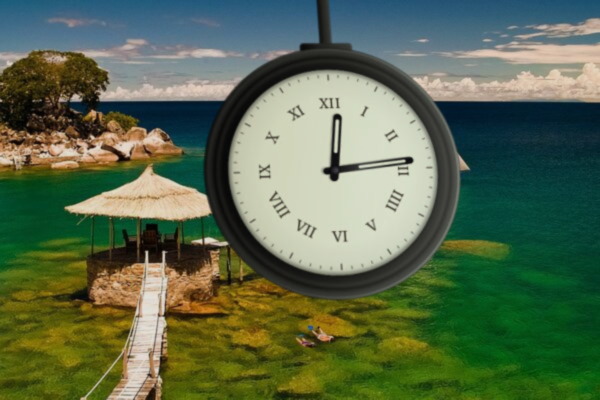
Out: 12:14
